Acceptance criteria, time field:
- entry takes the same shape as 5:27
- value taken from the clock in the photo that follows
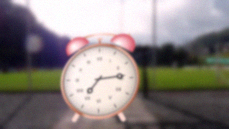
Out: 7:14
